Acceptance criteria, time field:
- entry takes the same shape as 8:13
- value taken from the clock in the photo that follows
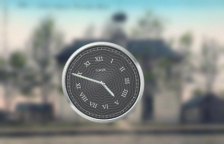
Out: 4:49
